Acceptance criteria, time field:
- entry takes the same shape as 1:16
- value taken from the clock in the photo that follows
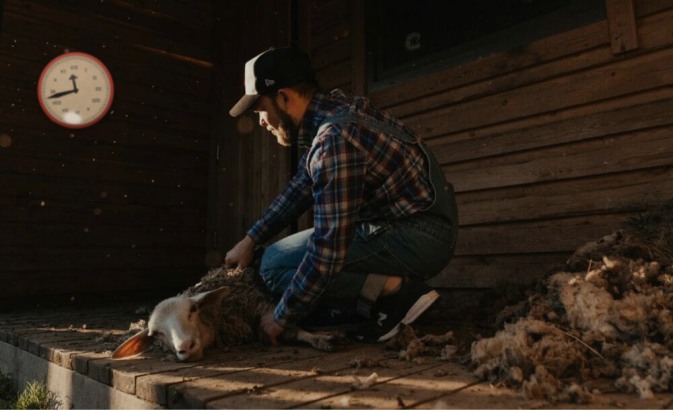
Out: 11:43
